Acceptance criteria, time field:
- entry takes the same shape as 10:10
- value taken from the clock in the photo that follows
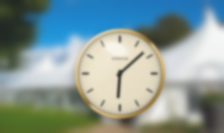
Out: 6:08
